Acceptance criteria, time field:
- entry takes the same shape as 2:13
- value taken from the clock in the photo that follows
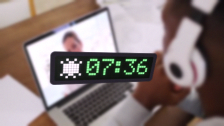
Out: 7:36
